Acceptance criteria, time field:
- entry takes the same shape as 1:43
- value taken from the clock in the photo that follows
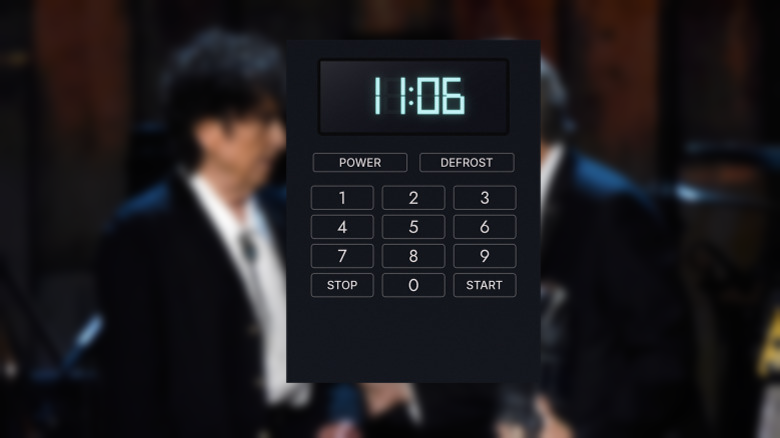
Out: 11:06
